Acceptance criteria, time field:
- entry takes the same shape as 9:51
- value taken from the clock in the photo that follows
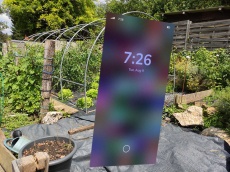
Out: 7:26
